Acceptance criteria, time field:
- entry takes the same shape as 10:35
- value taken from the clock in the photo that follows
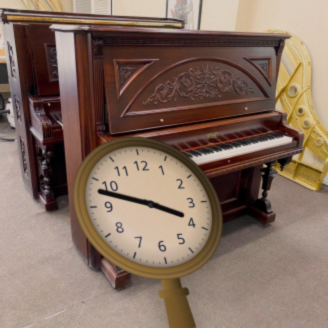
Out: 3:48
